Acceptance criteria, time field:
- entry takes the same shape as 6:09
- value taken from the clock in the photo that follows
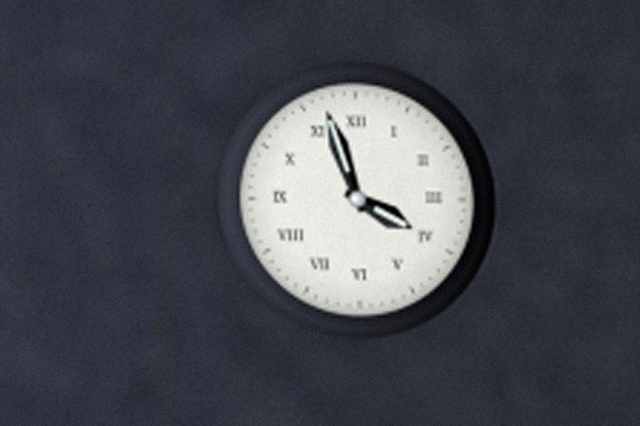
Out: 3:57
